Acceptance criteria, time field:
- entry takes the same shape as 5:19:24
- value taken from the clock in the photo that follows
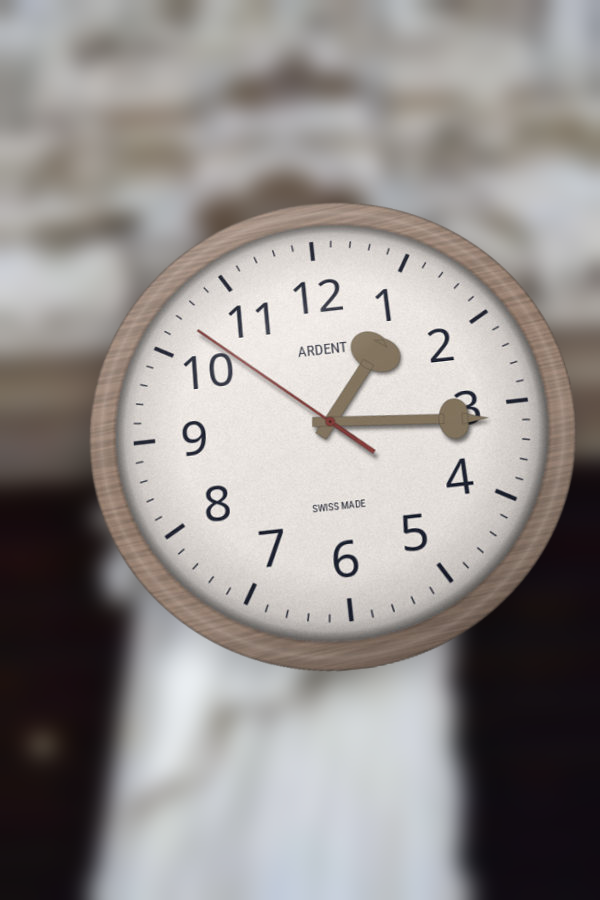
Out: 1:15:52
